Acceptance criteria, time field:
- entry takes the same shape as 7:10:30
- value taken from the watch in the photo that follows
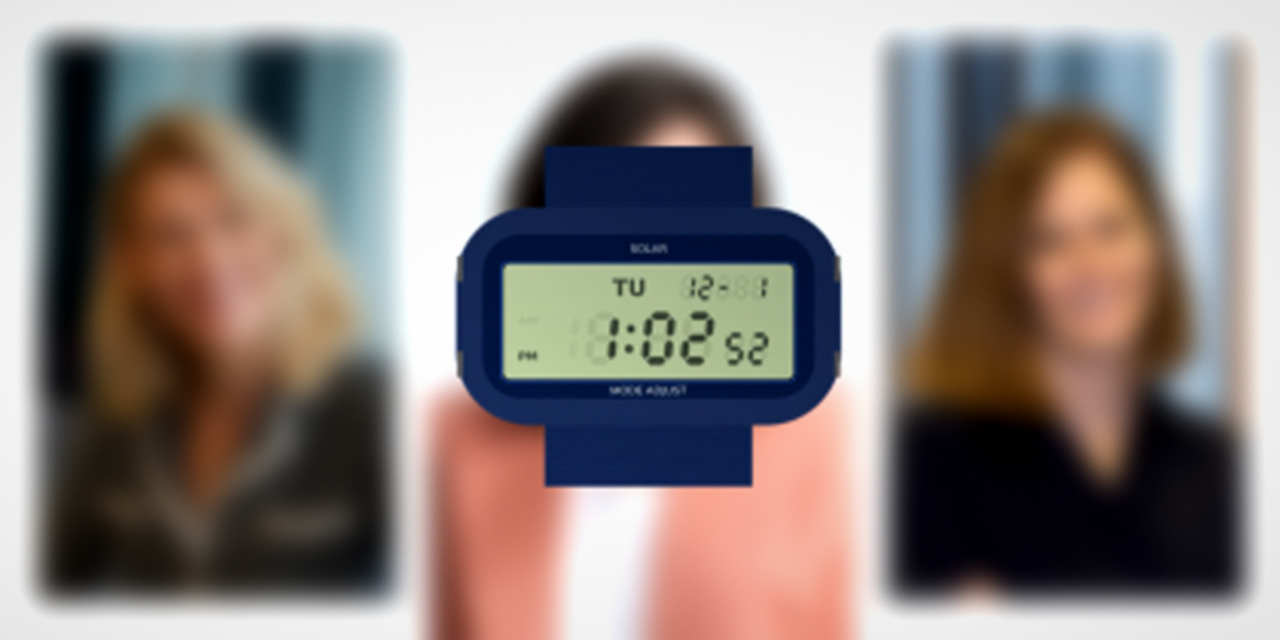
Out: 1:02:52
